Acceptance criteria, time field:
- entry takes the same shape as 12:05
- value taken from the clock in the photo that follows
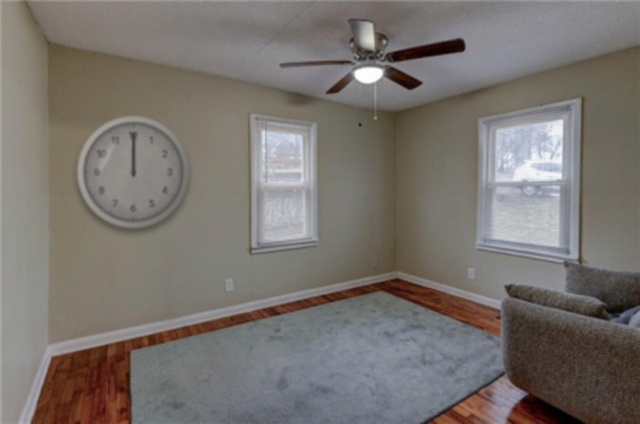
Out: 12:00
